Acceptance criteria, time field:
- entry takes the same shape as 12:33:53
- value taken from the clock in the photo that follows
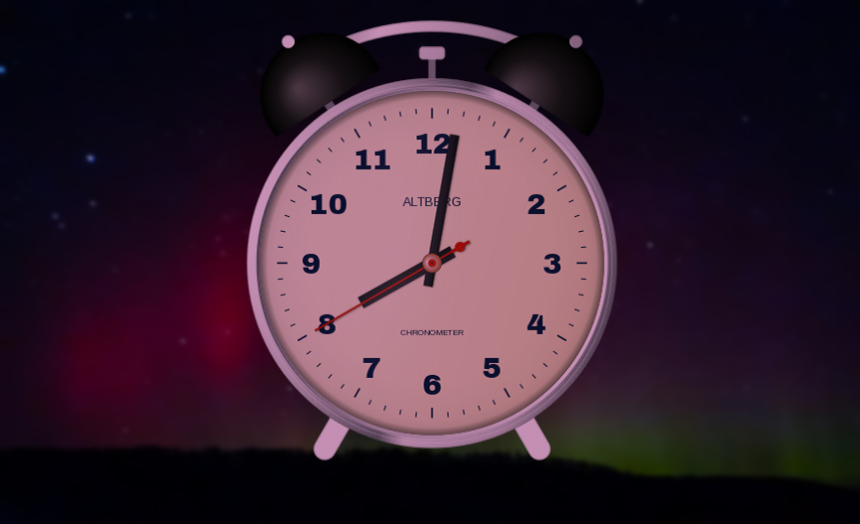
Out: 8:01:40
